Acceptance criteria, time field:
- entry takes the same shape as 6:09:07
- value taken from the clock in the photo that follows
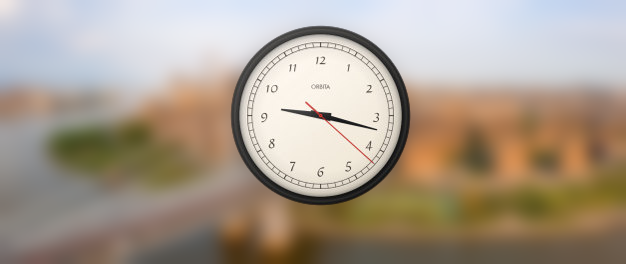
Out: 9:17:22
